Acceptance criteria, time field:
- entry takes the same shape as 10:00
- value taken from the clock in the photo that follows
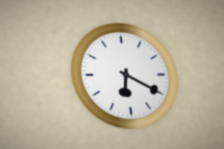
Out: 6:20
